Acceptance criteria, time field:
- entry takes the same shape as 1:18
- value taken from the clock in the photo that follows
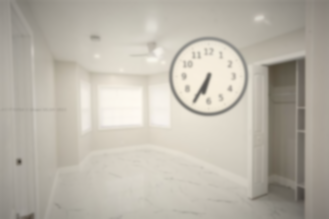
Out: 6:35
